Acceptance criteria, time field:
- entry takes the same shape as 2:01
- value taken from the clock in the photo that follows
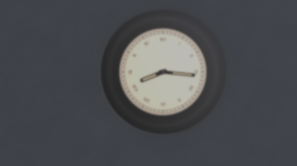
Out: 8:16
